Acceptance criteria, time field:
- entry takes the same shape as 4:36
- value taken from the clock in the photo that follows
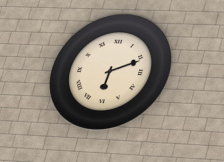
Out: 6:11
